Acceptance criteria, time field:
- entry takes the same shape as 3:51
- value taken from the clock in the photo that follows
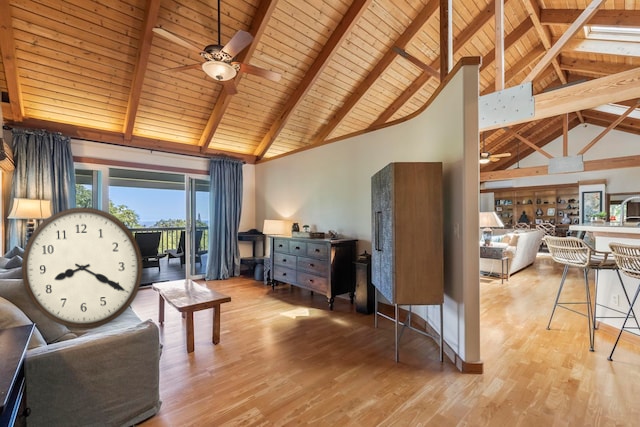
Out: 8:20
